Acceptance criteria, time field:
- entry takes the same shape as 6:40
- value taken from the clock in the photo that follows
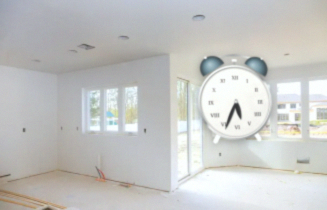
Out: 5:34
